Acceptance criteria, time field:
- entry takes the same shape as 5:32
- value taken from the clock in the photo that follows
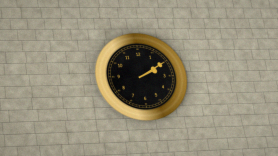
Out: 2:10
